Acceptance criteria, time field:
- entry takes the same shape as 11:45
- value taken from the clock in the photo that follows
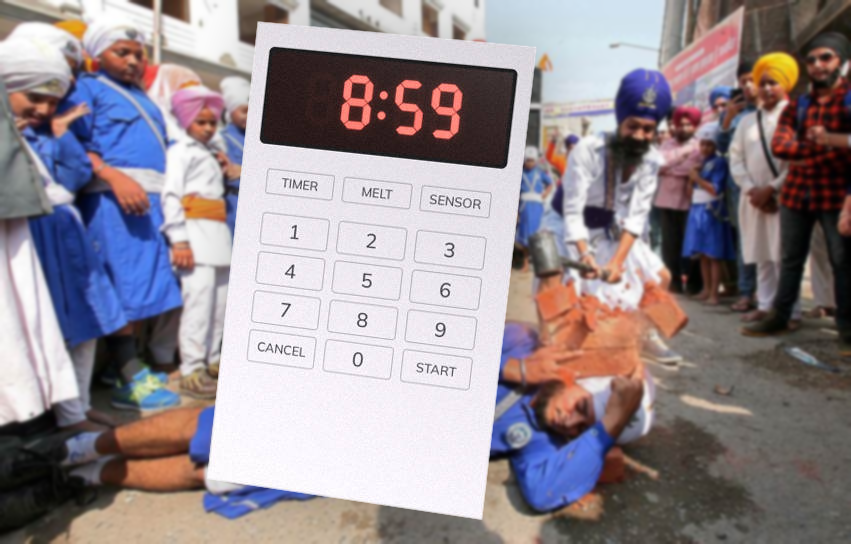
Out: 8:59
